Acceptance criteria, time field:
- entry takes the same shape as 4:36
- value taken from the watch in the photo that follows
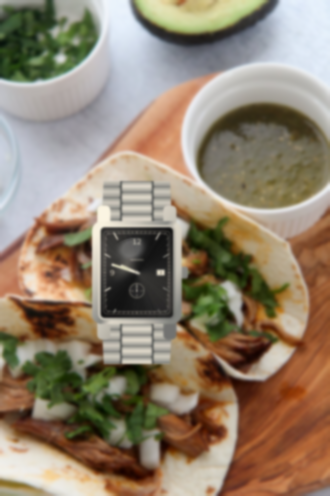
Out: 9:48
